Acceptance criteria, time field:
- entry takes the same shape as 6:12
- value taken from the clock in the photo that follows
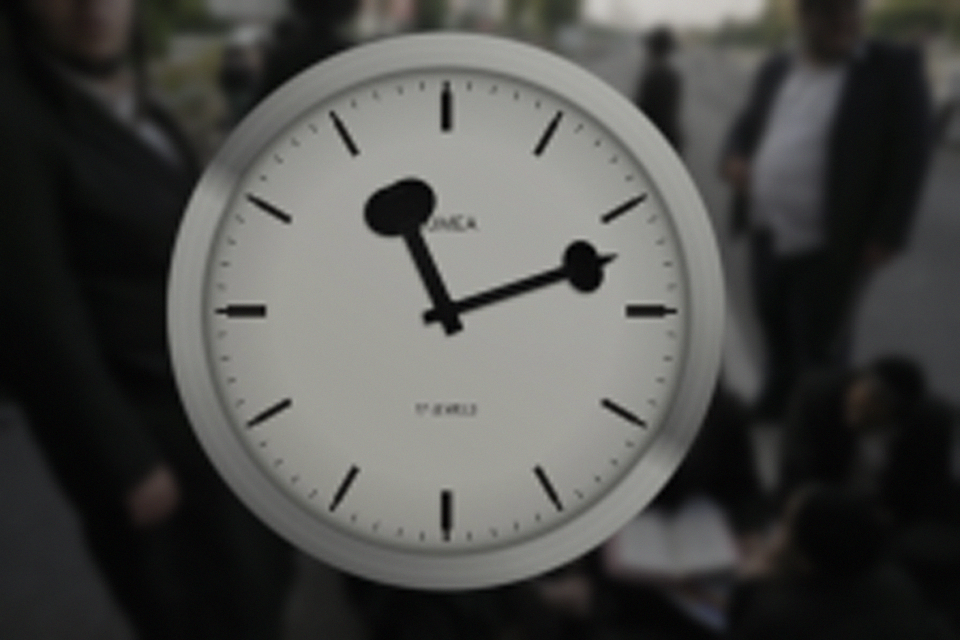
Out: 11:12
